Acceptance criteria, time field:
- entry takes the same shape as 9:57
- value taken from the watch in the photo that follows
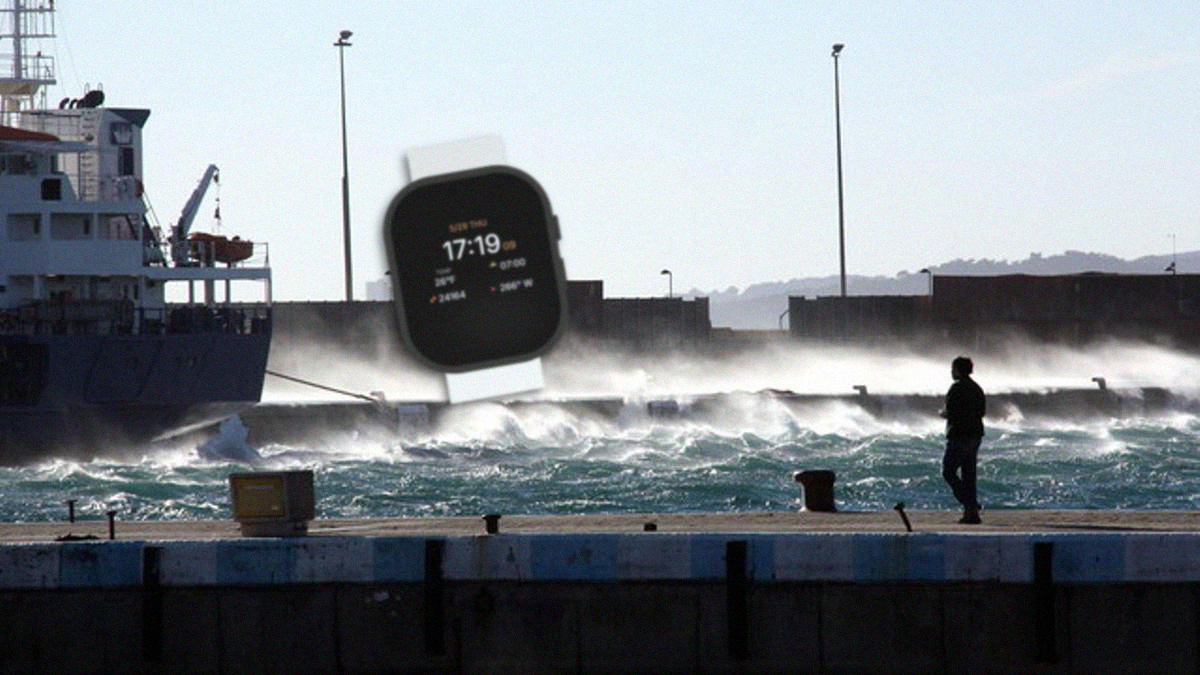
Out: 17:19
